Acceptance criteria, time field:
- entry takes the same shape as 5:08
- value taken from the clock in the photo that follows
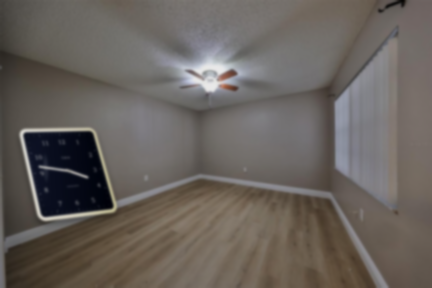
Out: 3:47
